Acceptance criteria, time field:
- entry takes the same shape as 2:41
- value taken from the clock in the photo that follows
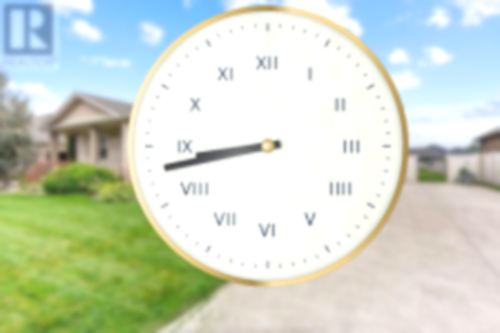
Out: 8:43
